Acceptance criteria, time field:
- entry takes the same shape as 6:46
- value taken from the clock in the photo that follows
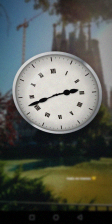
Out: 2:42
